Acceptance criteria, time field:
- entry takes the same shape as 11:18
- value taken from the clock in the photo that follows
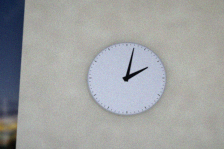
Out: 2:02
